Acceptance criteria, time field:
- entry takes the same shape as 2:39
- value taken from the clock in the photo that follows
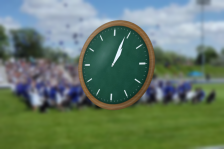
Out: 1:04
